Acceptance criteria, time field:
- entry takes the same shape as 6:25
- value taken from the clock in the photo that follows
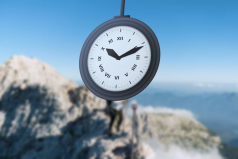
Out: 10:11
